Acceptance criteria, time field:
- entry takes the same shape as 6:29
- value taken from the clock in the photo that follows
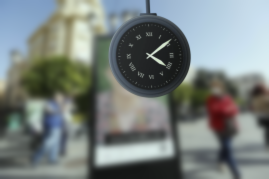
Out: 4:09
